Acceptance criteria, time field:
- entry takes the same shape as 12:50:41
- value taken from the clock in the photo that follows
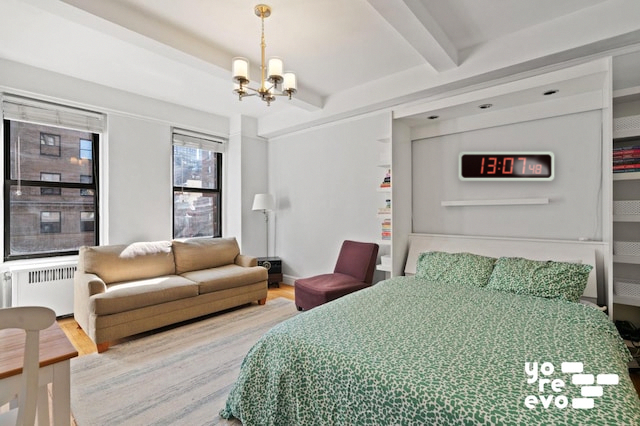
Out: 13:07:48
